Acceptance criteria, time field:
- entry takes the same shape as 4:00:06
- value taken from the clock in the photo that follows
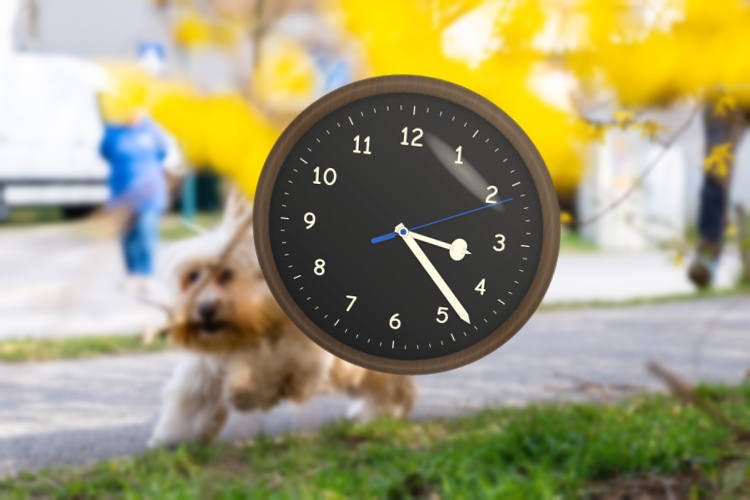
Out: 3:23:11
